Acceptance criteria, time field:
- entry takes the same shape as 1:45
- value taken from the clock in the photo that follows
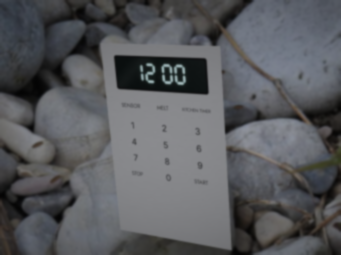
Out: 12:00
